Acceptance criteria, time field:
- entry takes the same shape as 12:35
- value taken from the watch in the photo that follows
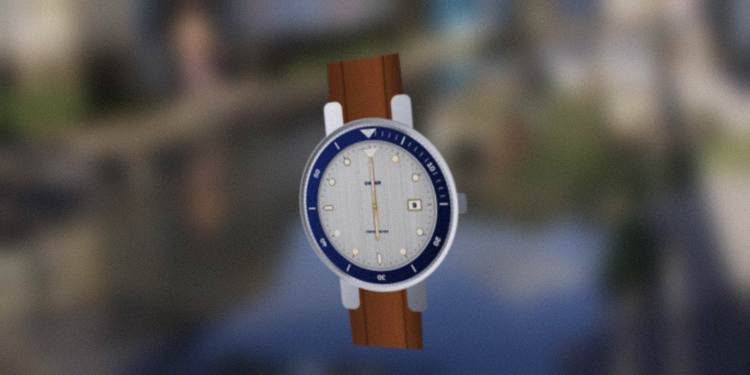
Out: 6:00
